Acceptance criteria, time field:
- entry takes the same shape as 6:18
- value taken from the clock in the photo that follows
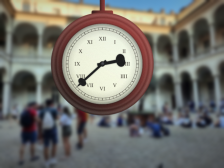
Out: 2:38
